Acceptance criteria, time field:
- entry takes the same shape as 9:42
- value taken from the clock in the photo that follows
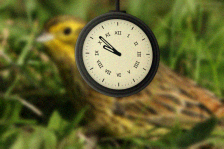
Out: 9:52
